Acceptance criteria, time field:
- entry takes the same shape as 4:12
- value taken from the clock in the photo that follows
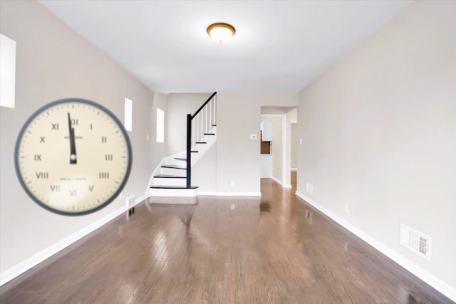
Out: 11:59
